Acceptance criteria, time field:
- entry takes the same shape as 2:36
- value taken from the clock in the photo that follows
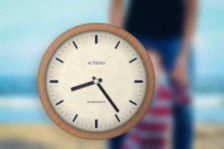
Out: 8:24
